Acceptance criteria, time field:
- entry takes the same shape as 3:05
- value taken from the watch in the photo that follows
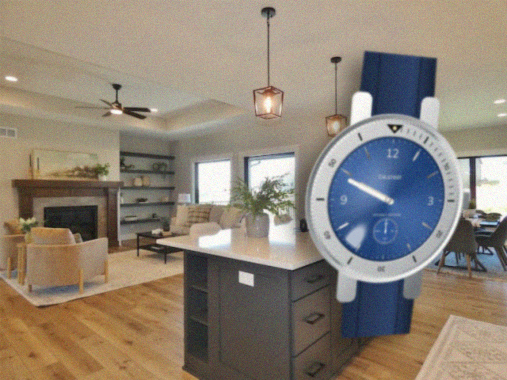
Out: 9:49
